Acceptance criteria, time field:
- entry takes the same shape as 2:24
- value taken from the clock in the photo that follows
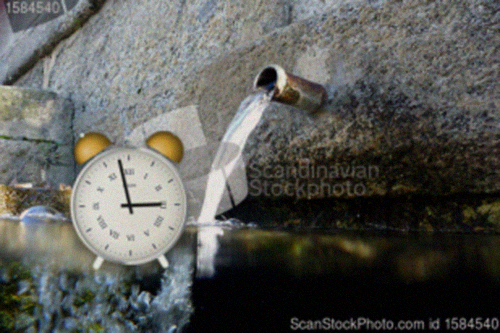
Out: 2:58
